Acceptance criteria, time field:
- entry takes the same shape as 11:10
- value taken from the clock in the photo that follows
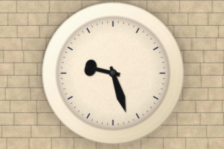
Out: 9:27
